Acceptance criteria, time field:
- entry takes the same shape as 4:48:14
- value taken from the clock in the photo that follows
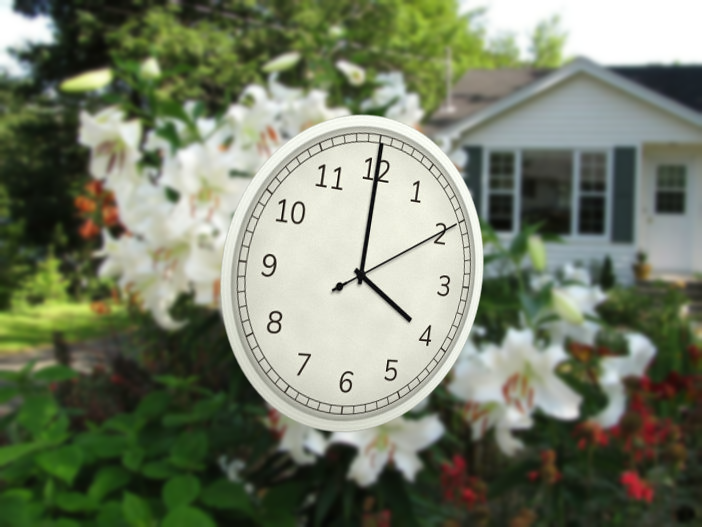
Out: 4:00:10
